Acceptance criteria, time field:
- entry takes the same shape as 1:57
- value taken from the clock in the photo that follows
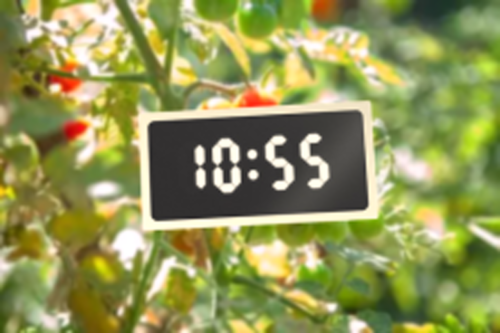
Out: 10:55
